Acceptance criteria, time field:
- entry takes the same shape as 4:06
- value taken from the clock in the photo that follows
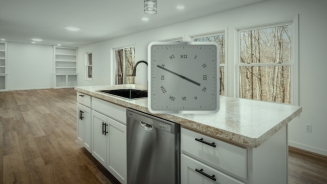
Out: 3:49
